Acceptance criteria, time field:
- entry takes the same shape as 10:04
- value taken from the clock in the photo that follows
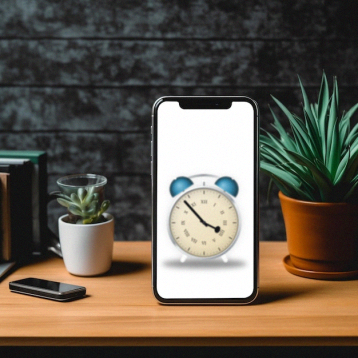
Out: 3:53
